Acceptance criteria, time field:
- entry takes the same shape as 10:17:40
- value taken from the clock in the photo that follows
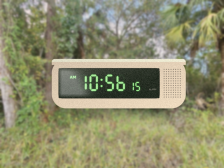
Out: 10:56:15
